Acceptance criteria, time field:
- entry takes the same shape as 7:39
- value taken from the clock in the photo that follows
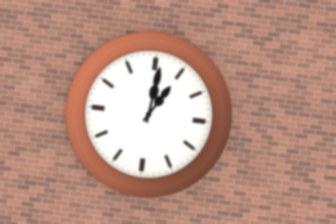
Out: 1:01
